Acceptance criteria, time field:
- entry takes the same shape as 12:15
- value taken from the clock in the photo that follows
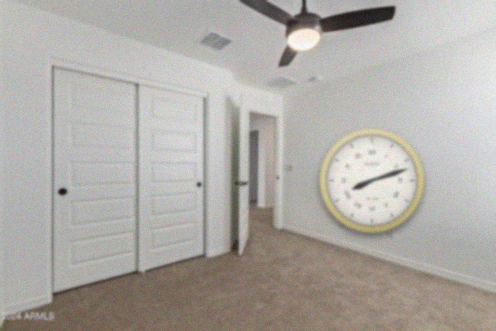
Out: 8:12
